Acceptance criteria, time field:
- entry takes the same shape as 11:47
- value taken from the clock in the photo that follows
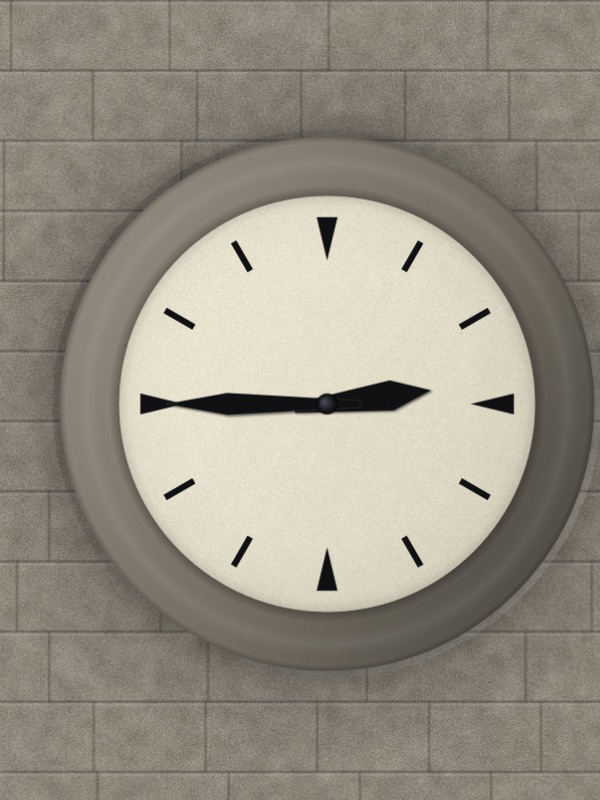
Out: 2:45
